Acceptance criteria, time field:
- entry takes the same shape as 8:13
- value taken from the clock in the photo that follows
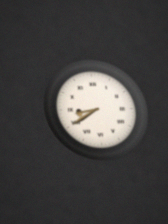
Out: 8:40
